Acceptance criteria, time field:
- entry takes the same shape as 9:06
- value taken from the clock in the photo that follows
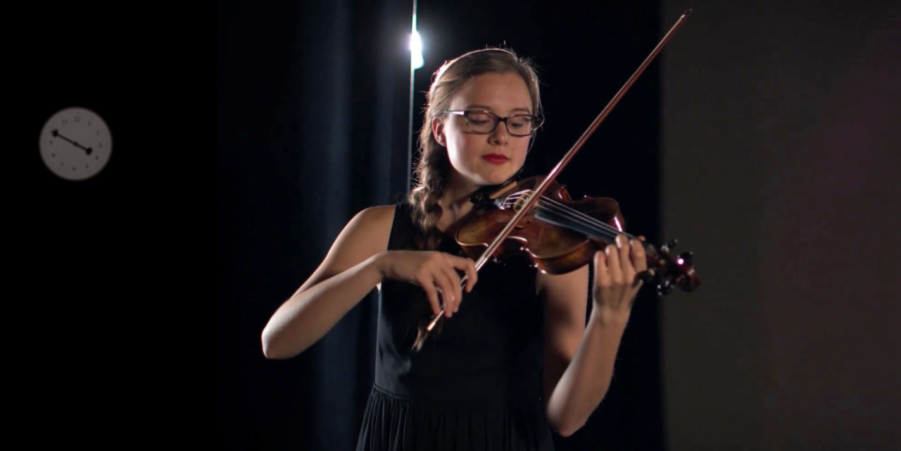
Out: 3:49
